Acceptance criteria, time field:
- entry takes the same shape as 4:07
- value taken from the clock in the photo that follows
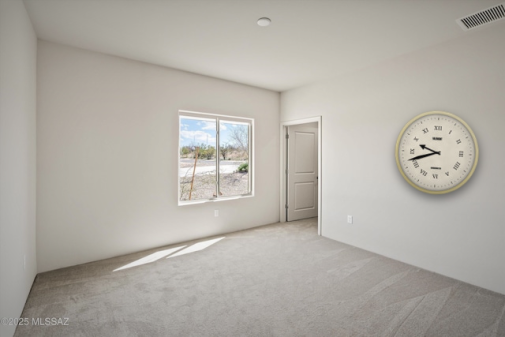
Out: 9:42
